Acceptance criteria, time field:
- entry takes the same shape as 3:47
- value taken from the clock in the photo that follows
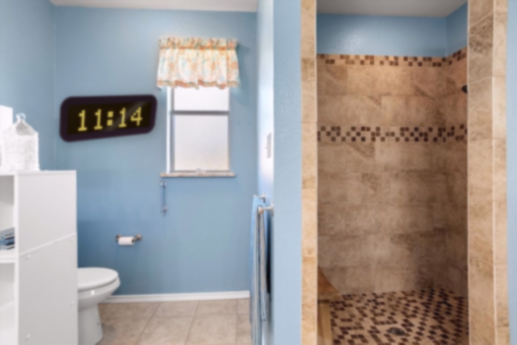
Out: 11:14
